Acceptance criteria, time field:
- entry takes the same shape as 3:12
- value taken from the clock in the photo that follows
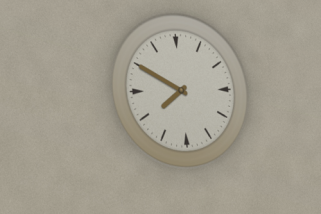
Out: 7:50
